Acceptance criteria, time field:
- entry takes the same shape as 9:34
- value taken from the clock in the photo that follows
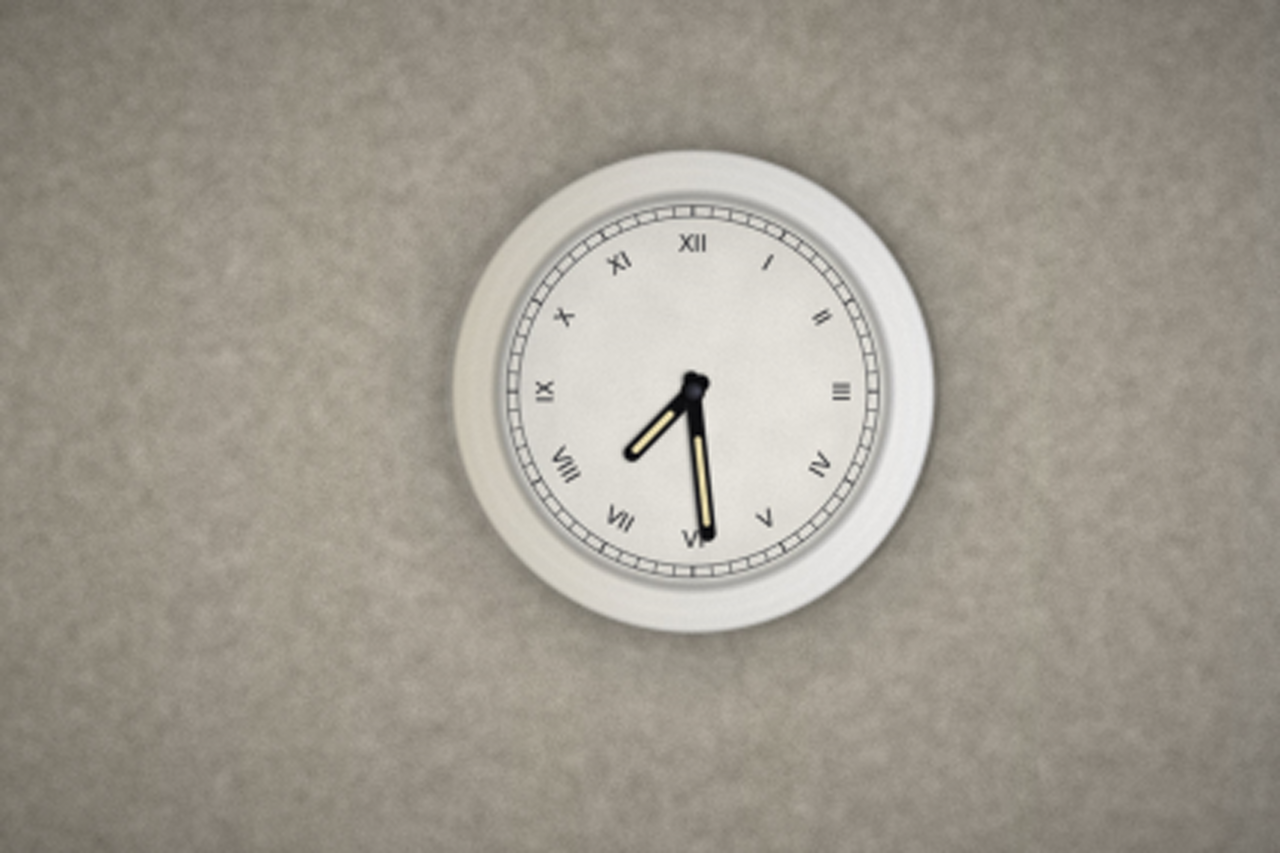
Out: 7:29
